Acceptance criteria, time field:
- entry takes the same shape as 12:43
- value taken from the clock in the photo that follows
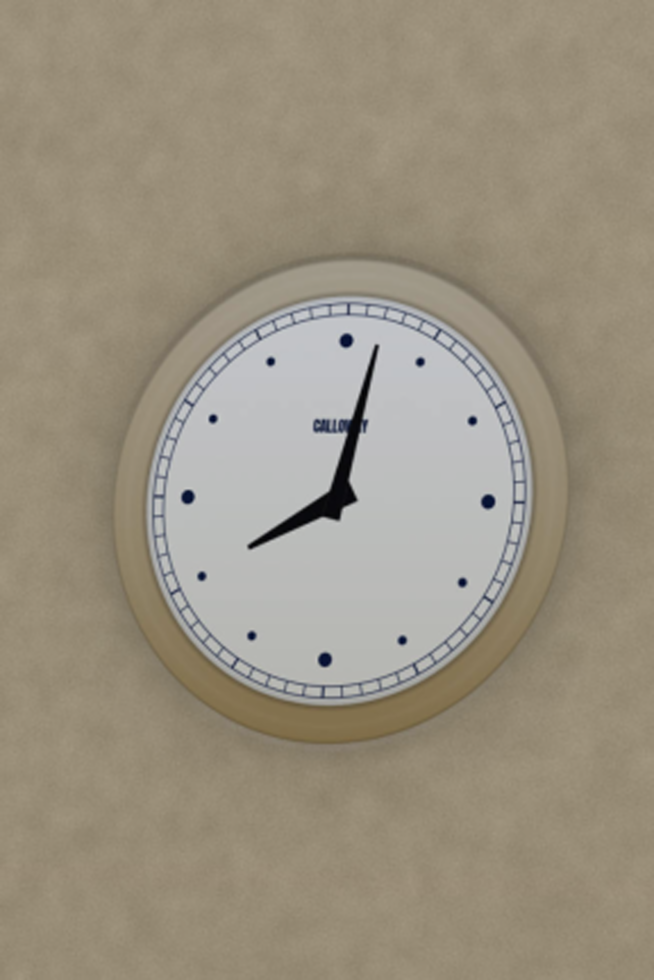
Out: 8:02
